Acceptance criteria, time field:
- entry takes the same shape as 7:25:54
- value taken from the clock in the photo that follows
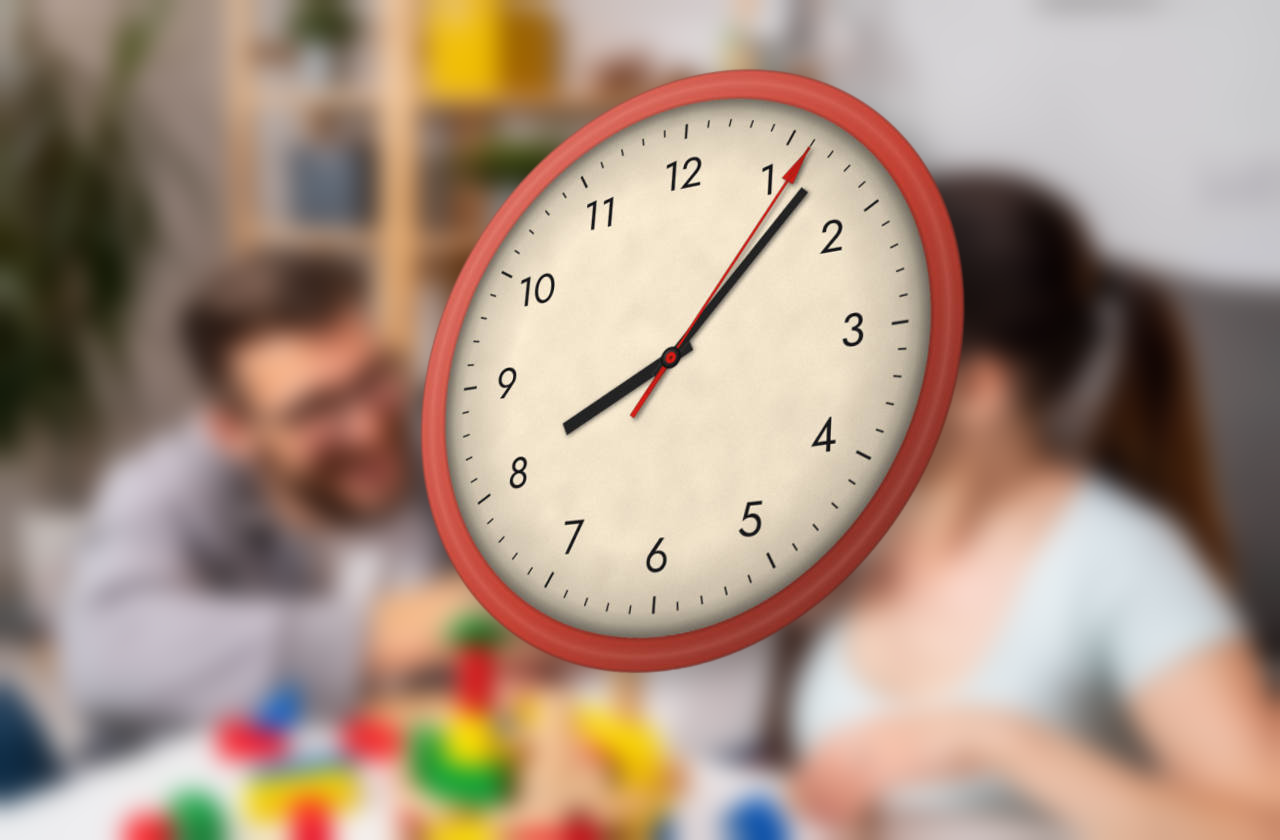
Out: 8:07:06
